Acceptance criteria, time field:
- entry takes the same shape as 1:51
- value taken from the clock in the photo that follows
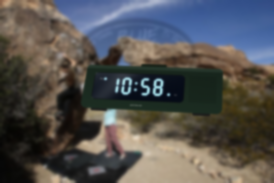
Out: 10:58
